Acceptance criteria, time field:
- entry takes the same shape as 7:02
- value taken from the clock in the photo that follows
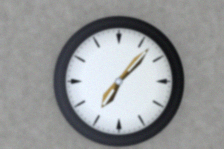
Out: 7:07
